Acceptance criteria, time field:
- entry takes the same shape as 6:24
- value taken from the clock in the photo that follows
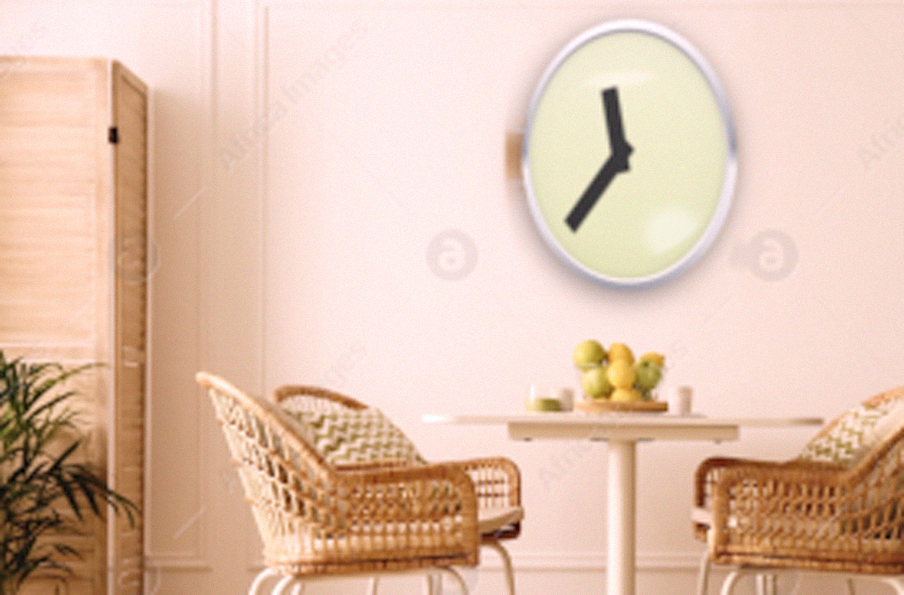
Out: 11:37
